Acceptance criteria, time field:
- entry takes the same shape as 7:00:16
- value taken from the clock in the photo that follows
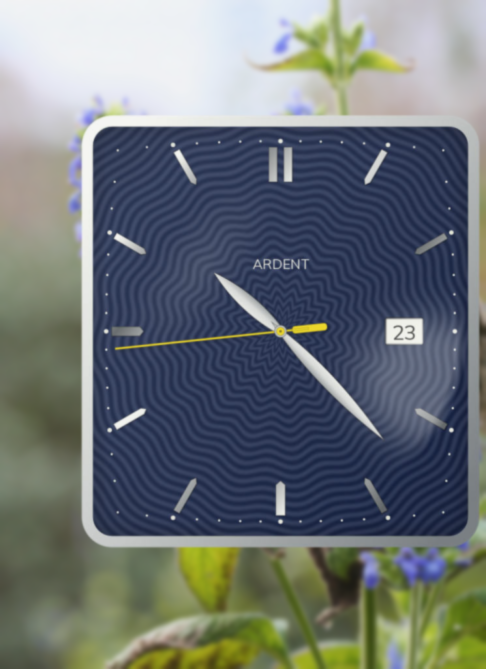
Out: 10:22:44
